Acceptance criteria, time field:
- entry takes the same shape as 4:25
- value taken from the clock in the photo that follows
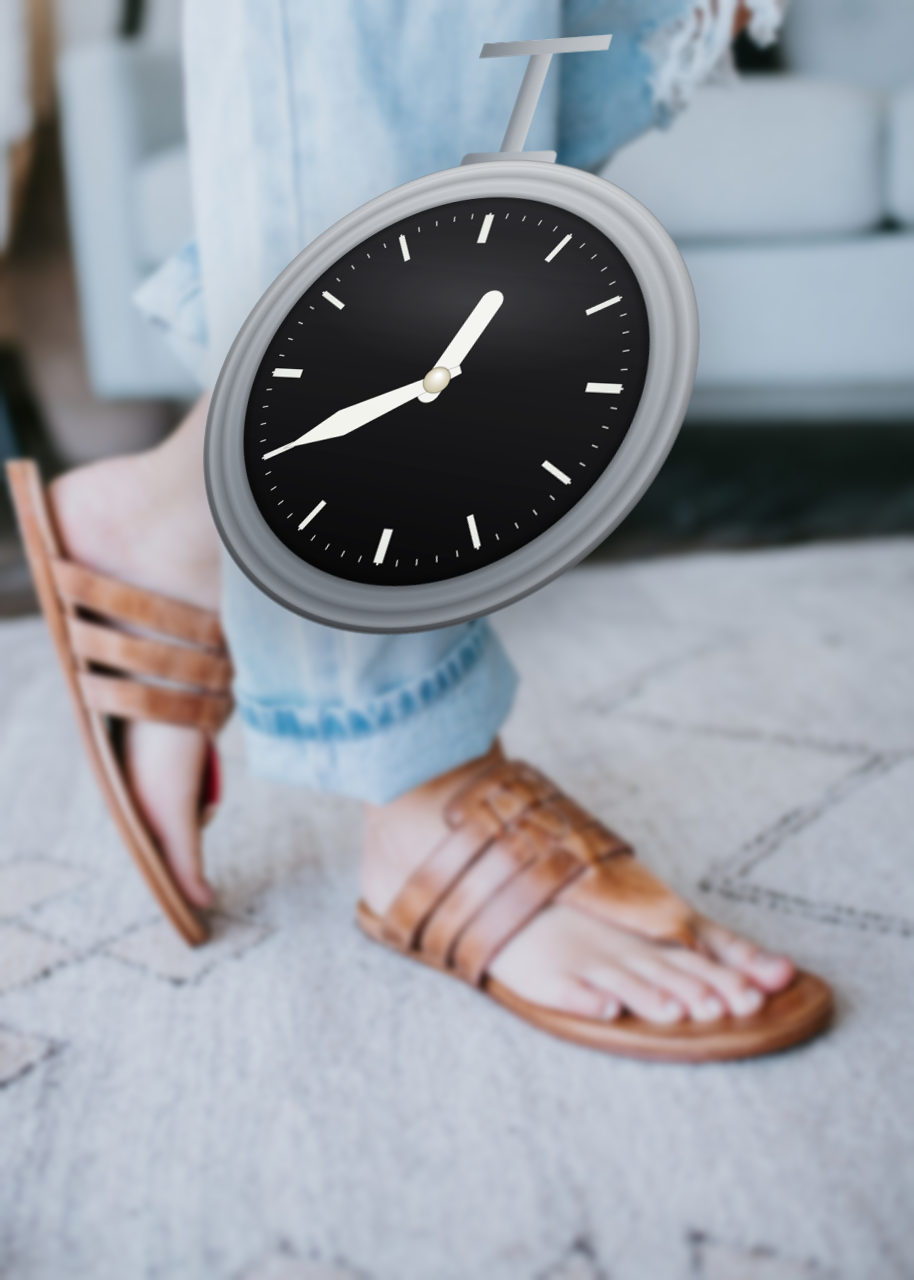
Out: 12:40
